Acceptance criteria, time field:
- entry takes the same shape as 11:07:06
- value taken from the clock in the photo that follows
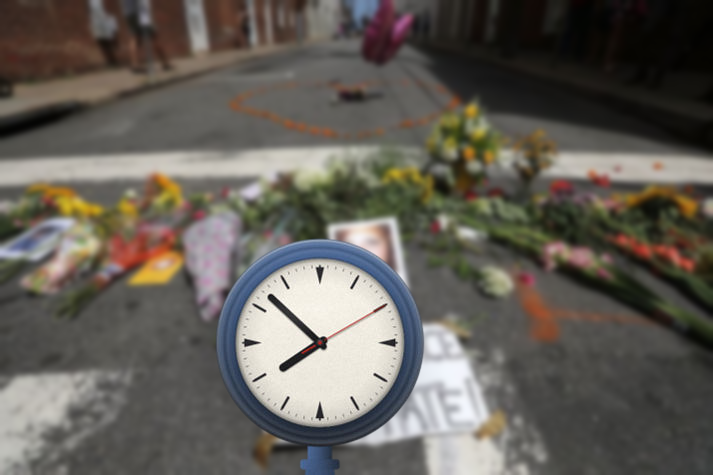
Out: 7:52:10
